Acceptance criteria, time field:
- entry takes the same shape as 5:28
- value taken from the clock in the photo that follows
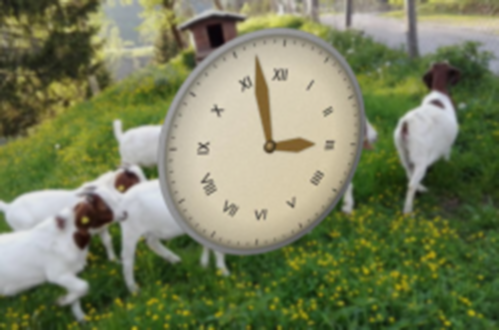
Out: 2:57
